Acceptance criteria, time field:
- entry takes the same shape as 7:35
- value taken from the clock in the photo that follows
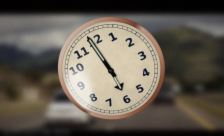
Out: 5:59
